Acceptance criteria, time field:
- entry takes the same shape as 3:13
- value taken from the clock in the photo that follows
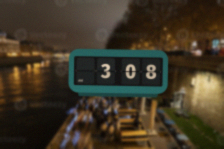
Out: 3:08
